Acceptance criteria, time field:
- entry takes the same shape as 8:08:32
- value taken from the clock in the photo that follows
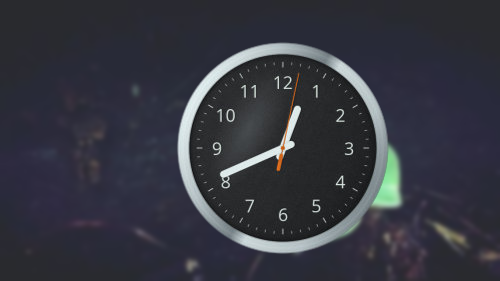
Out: 12:41:02
